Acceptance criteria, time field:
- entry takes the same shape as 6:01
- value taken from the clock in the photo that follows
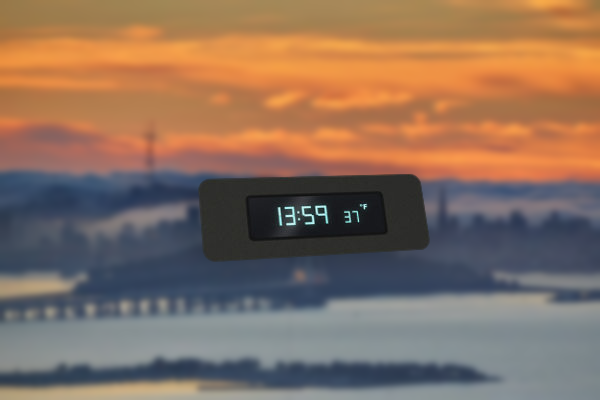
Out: 13:59
